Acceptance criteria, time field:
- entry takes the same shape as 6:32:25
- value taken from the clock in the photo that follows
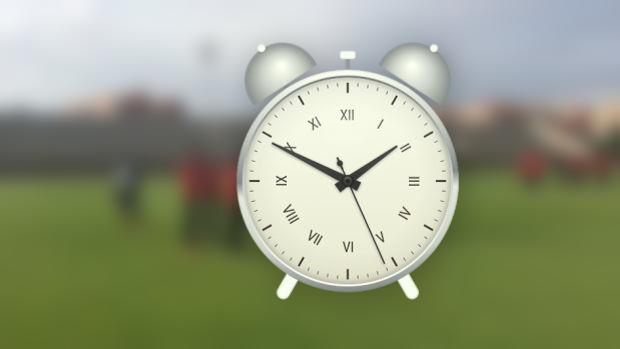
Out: 1:49:26
